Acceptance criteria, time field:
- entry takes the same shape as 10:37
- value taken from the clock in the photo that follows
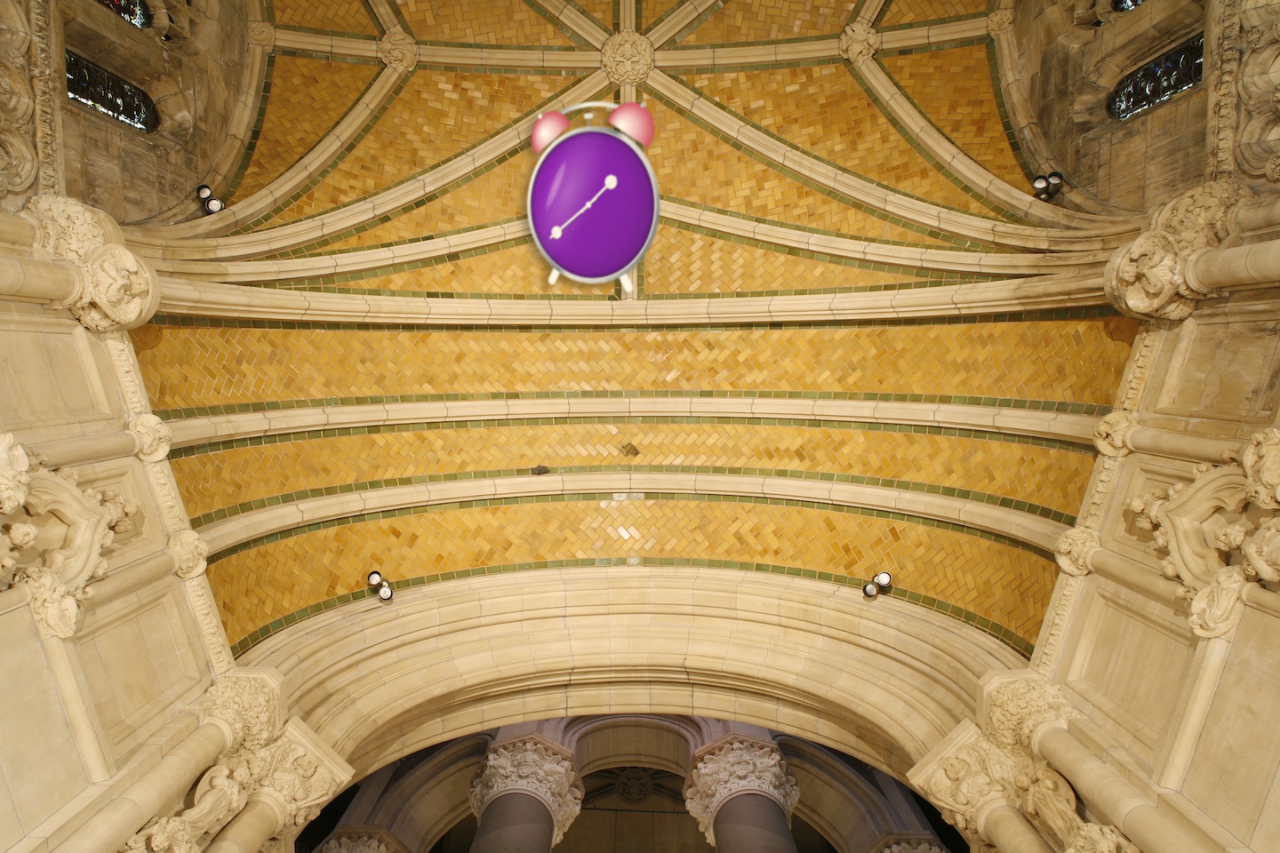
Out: 1:39
